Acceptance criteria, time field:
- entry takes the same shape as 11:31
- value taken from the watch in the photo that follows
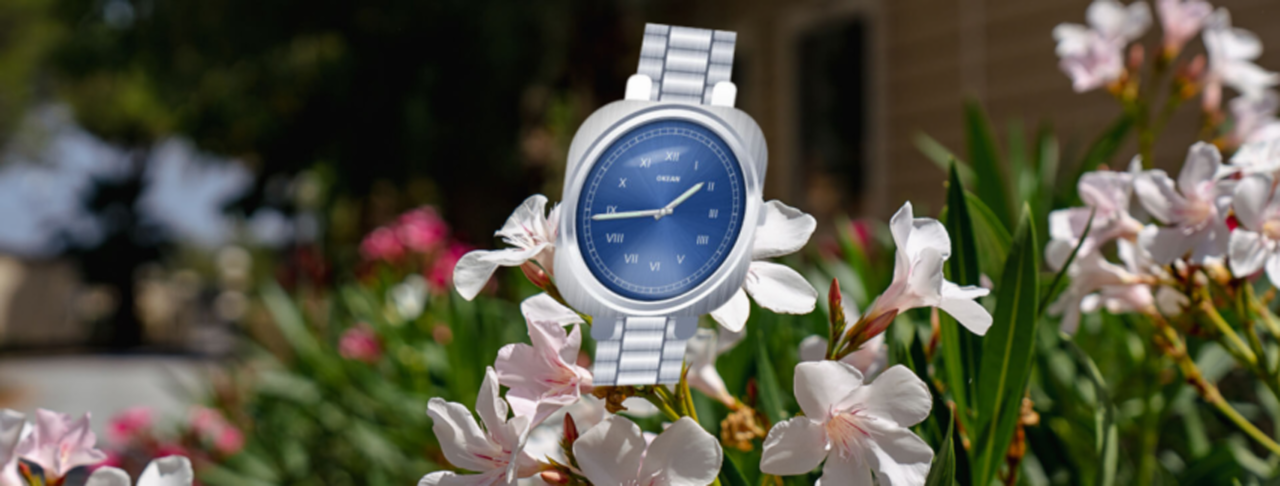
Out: 1:44
